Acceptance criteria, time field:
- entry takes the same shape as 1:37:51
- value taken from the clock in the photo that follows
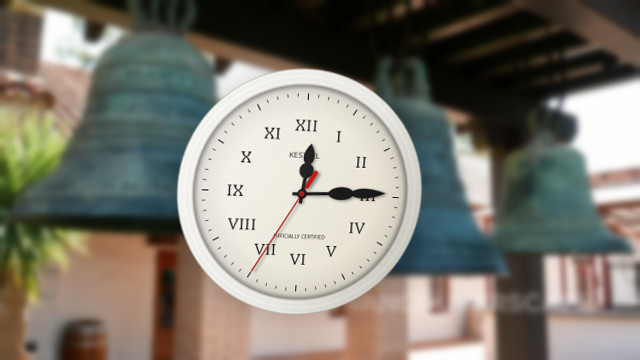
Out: 12:14:35
